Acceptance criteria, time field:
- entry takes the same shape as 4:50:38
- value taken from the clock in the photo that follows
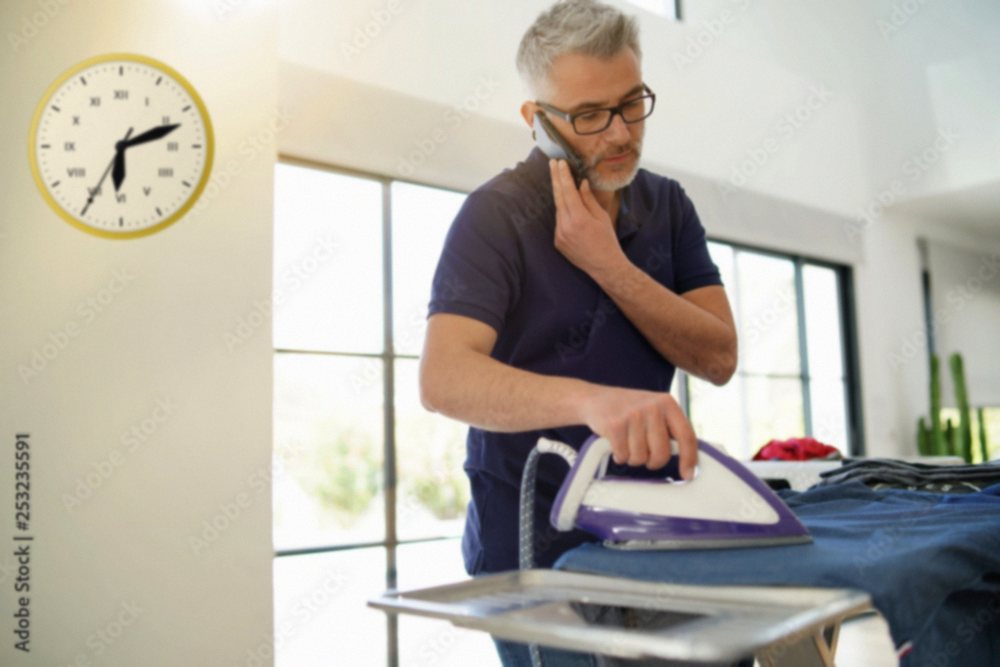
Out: 6:11:35
